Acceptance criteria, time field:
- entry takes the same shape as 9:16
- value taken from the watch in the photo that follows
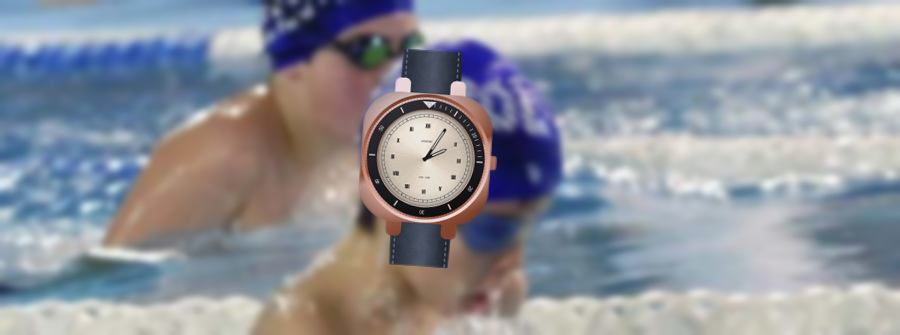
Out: 2:05
